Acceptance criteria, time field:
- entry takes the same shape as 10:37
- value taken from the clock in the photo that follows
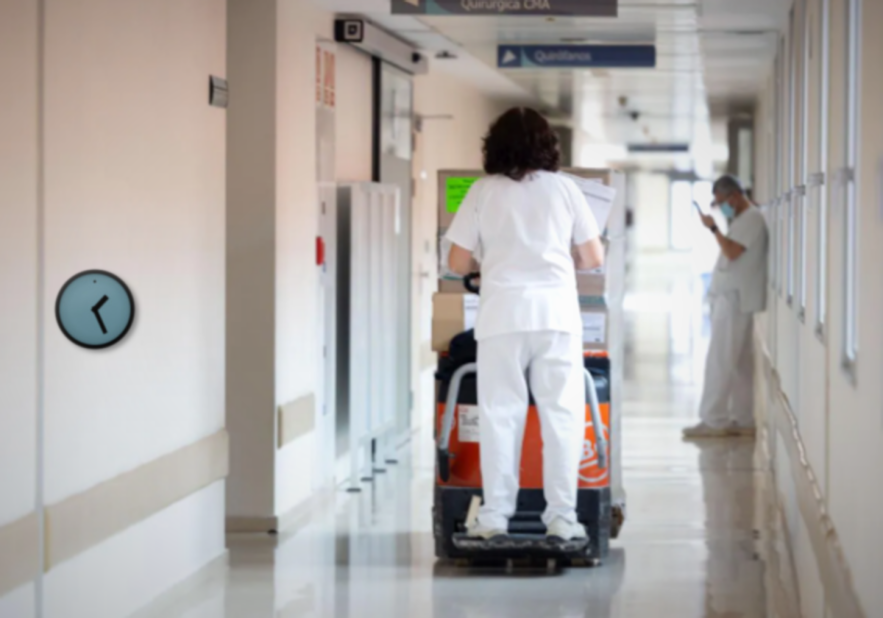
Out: 1:26
